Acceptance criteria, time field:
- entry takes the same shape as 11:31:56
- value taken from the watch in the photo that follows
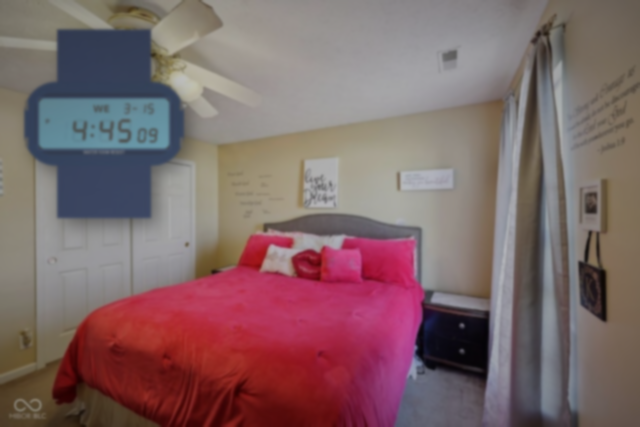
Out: 4:45:09
